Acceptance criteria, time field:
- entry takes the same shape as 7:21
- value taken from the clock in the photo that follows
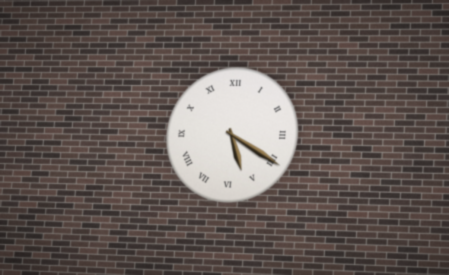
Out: 5:20
